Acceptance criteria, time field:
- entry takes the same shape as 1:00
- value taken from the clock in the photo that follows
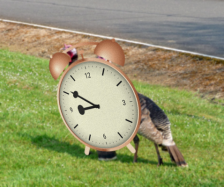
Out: 8:51
